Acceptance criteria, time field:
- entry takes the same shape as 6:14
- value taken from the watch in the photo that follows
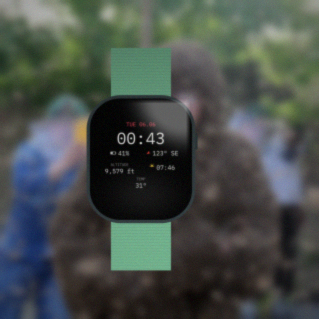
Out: 0:43
